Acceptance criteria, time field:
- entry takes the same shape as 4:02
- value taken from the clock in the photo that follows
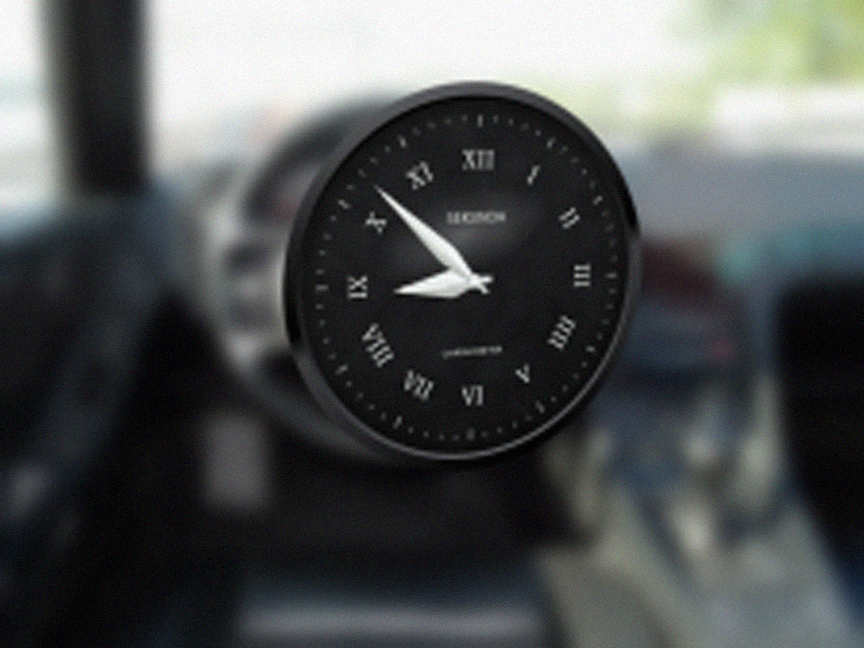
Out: 8:52
